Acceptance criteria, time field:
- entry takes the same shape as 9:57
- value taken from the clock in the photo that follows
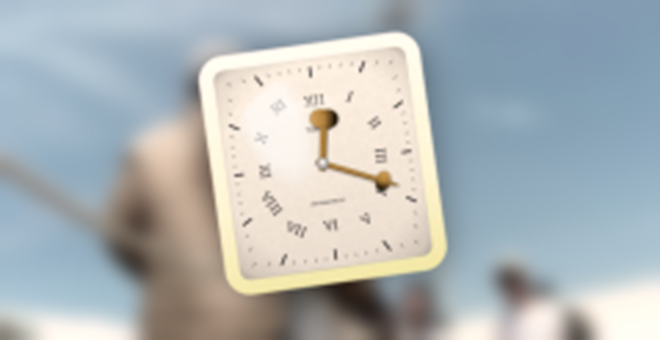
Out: 12:19
